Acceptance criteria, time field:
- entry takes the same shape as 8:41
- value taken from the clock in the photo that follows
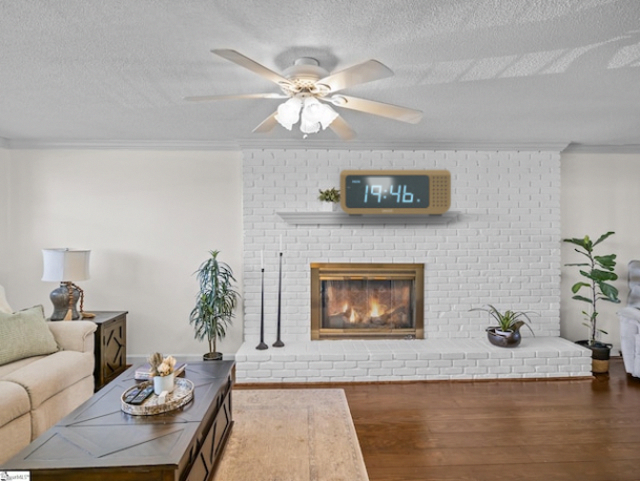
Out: 19:46
